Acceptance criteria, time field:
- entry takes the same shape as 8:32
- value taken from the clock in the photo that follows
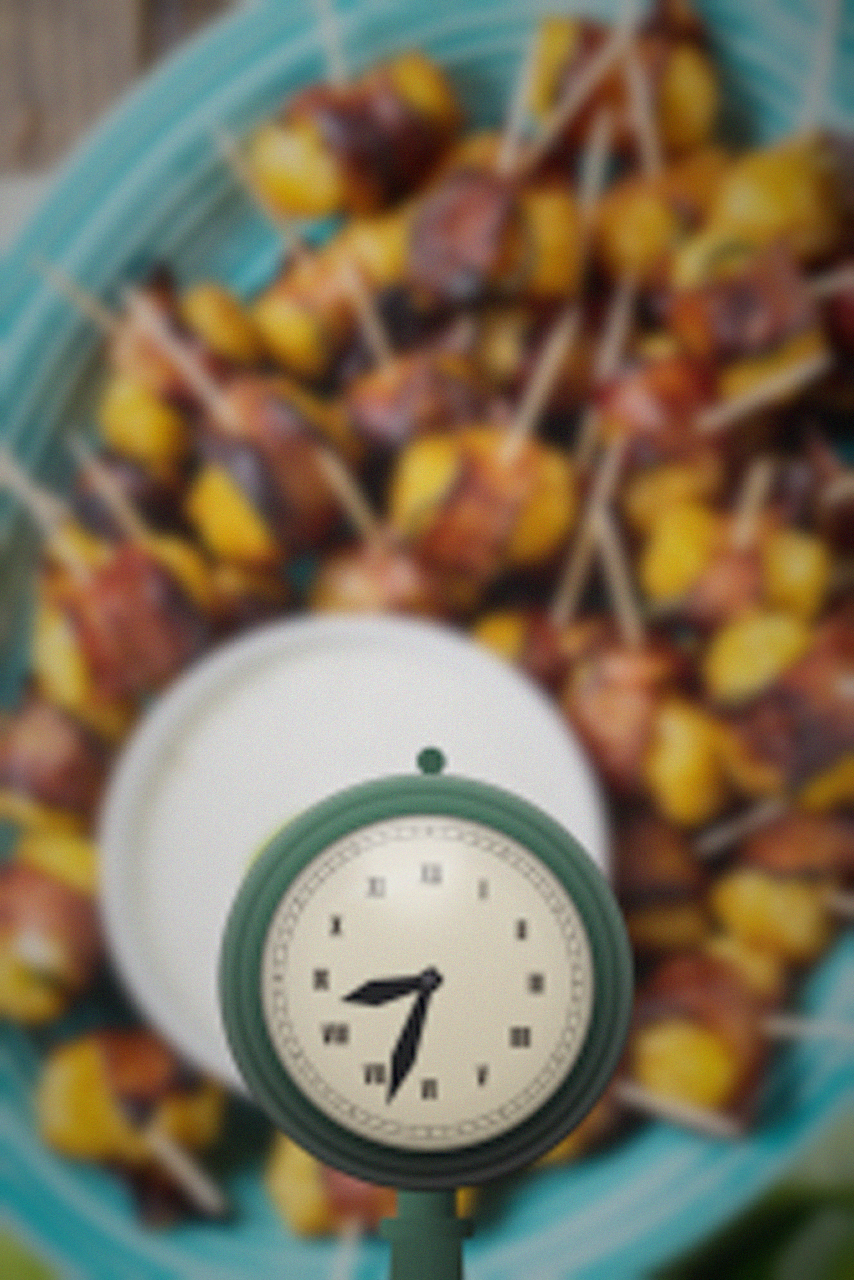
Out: 8:33
